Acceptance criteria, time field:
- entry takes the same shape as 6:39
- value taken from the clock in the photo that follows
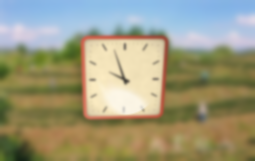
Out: 9:57
